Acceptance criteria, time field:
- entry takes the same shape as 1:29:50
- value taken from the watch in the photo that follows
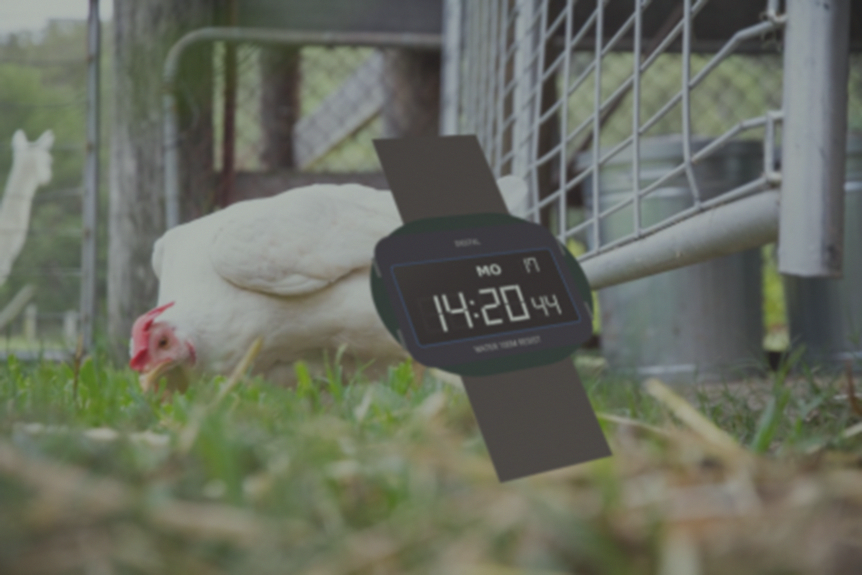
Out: 14:20:44
